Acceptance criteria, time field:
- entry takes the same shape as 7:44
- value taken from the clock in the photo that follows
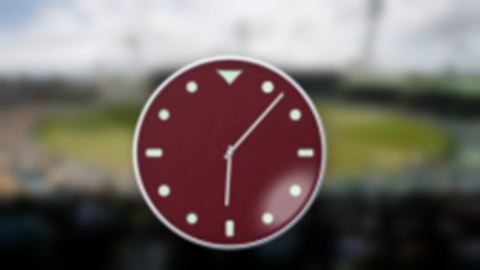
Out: 6:07
